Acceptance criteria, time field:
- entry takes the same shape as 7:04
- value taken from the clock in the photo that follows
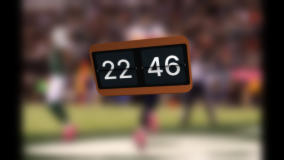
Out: 22:46
